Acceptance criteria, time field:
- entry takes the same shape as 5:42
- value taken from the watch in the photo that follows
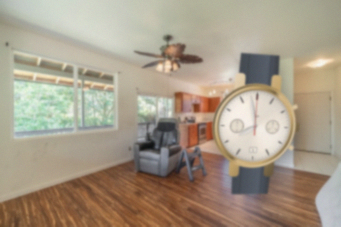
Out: 7:58
